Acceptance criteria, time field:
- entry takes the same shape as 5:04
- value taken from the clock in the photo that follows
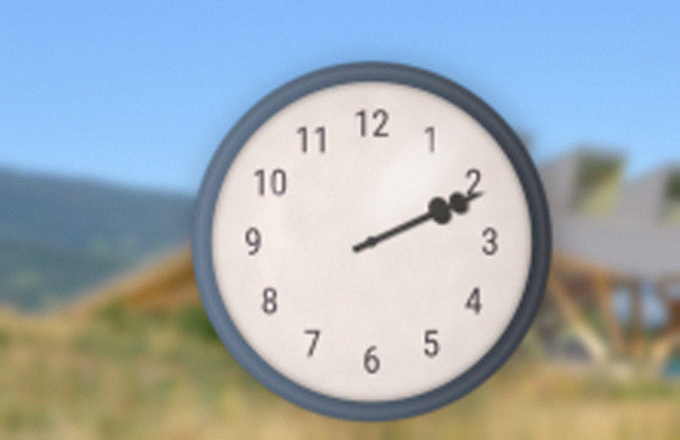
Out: 2:11
